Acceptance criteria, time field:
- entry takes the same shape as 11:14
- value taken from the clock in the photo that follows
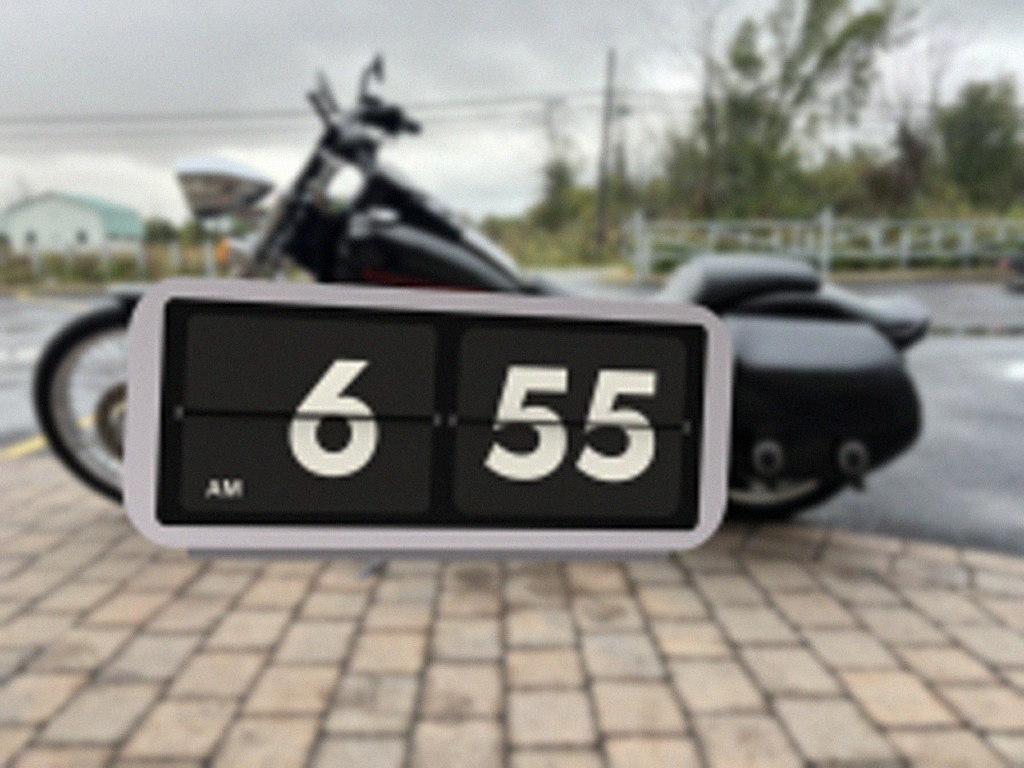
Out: 6:55
